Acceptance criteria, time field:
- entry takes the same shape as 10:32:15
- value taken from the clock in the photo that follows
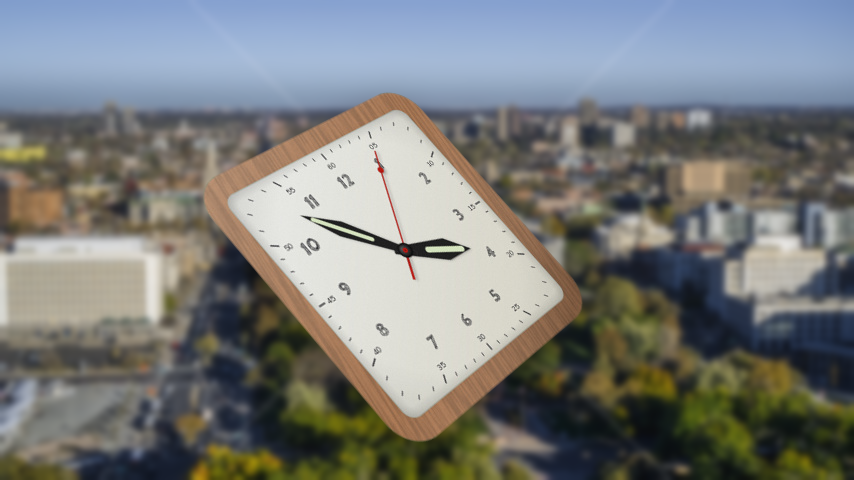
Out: 3:53:05
